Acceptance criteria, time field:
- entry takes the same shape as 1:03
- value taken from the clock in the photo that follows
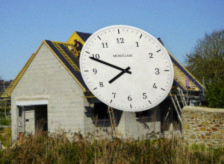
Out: 7:49
